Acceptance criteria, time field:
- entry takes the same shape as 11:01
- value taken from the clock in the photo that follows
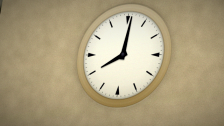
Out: 8:01
